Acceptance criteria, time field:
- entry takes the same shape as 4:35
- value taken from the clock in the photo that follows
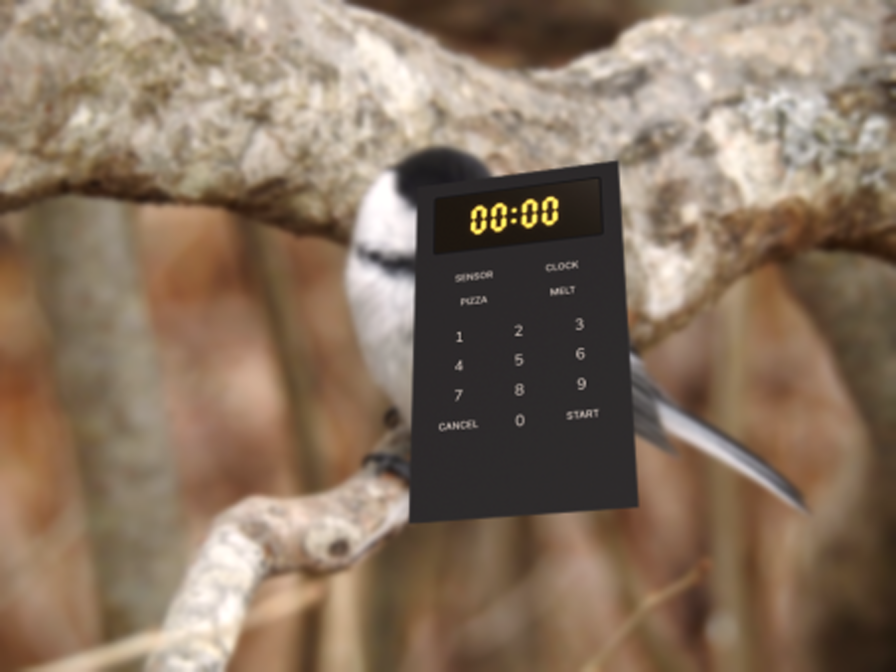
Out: 0:00
